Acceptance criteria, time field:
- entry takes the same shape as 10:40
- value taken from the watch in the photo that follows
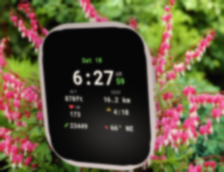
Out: 6:27
